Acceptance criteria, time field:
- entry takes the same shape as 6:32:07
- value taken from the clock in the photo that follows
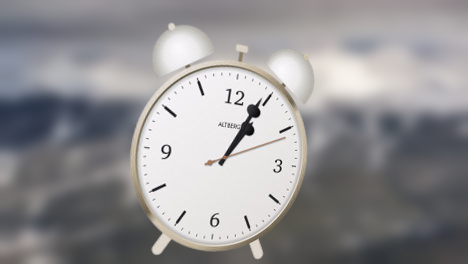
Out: 1:04:11
